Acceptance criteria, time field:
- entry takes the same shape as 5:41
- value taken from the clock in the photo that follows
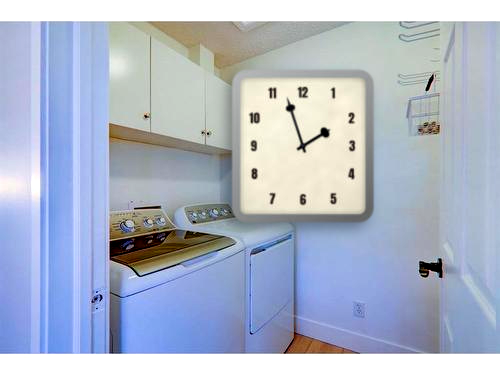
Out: 1:57
